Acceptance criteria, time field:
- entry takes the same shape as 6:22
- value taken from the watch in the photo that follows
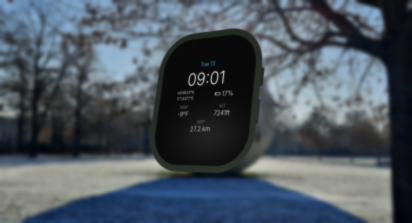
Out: 9:01
